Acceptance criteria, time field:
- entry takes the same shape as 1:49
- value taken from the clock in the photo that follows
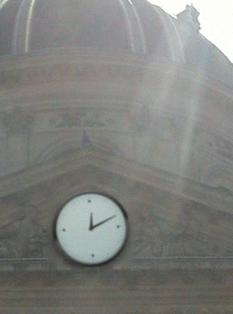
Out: 12:11
